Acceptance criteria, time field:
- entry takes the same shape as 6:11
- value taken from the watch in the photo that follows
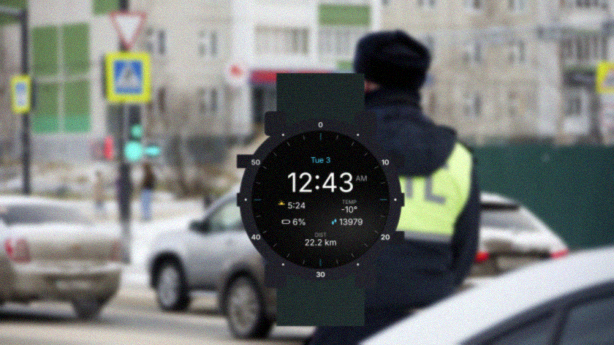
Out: 12:43
